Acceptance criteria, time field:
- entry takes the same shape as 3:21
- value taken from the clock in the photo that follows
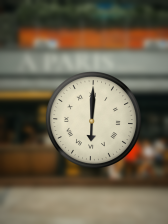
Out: 6:00
